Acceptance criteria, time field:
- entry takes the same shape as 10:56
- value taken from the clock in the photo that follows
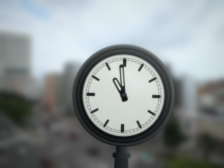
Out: 10:59
